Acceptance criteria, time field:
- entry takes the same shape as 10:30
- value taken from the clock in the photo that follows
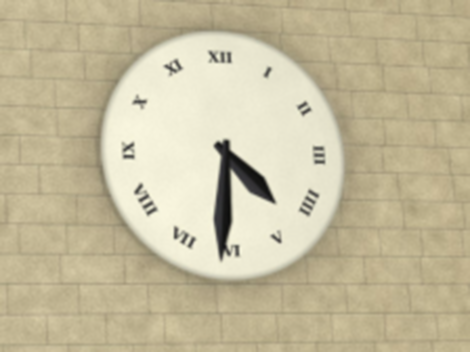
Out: 4:31
